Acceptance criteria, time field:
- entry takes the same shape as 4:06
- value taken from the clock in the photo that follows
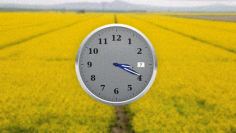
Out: 3:19
